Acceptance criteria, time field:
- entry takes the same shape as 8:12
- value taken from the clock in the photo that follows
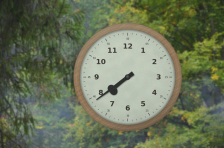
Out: 7:39
